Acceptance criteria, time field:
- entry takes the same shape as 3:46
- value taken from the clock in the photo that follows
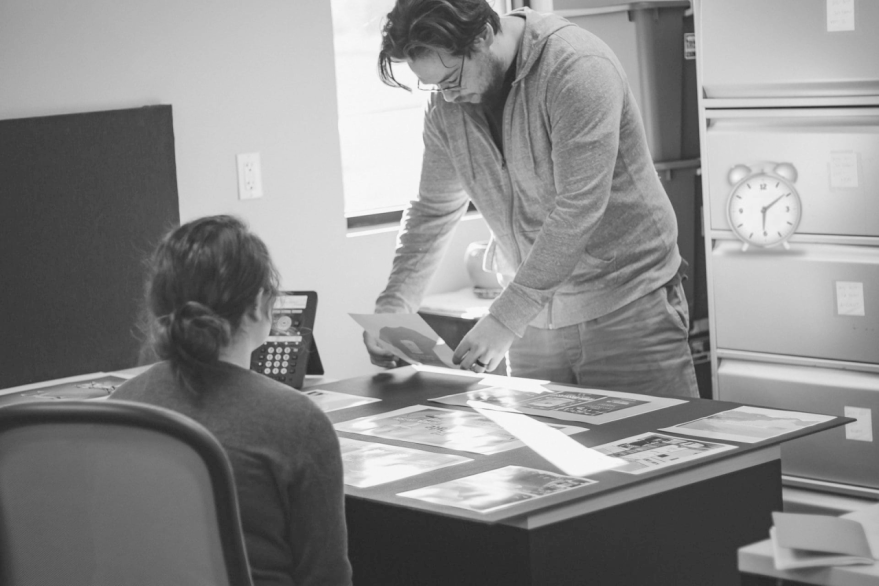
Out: 6:09
